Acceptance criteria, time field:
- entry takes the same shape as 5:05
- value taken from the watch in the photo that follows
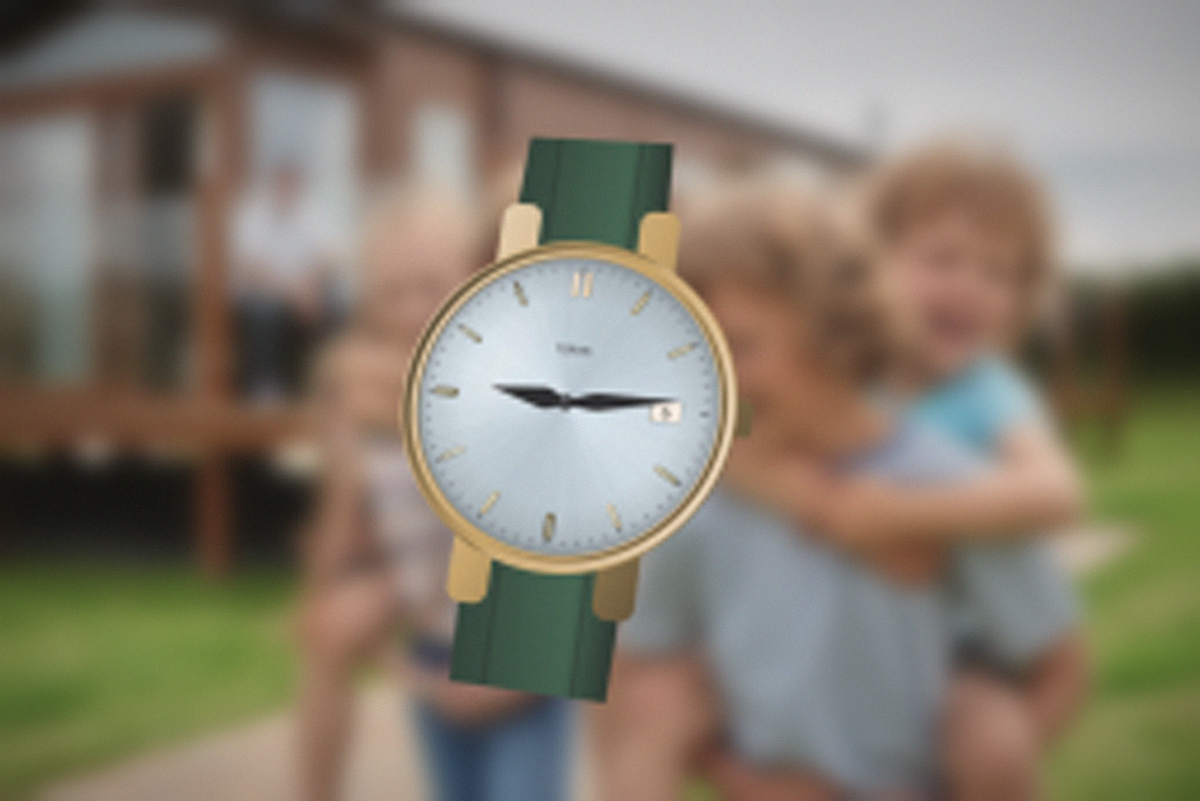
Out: 9:14
